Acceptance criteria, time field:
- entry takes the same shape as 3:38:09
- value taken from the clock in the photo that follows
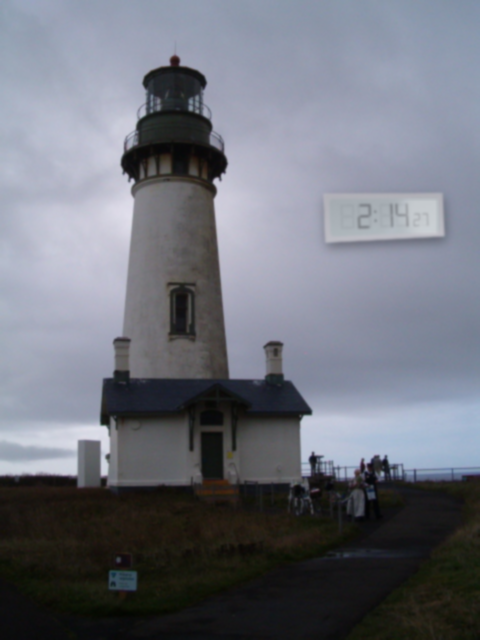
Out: 2:14:27
